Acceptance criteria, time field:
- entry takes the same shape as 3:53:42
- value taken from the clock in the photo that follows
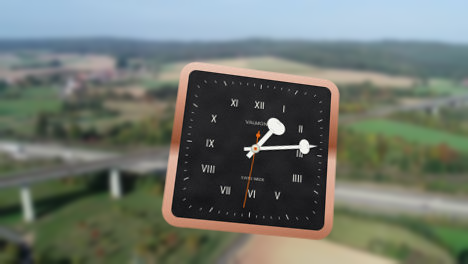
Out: 1:13:31
